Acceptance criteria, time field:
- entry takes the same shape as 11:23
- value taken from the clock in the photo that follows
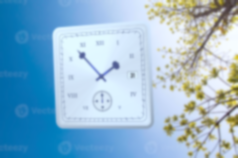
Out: 1:53
